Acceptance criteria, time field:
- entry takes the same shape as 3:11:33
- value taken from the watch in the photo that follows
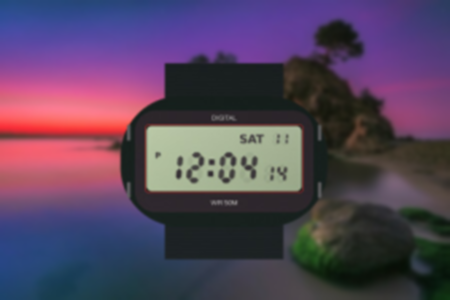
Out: 12:04:14
